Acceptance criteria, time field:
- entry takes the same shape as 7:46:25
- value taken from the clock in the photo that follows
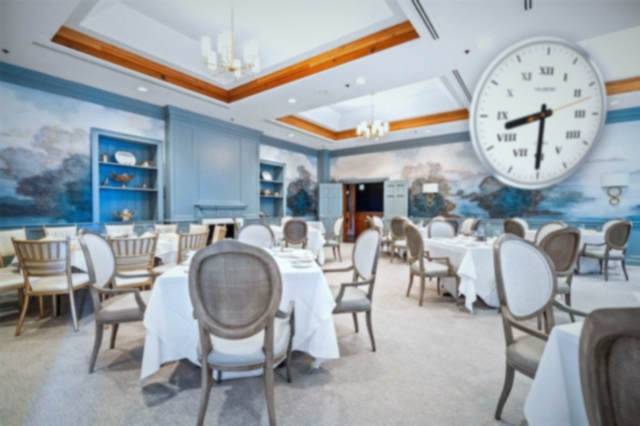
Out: 8:30:12
